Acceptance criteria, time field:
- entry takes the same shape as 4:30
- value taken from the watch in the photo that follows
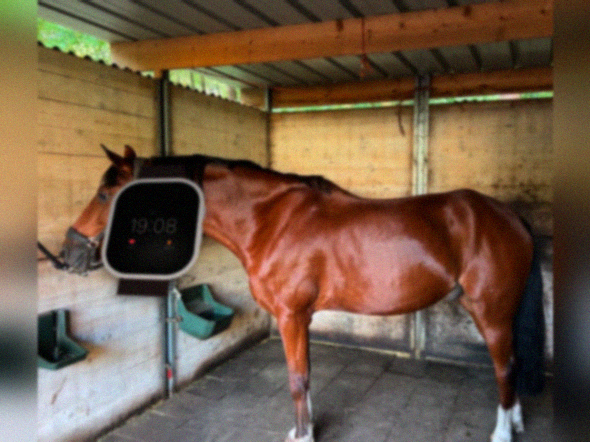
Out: 19:08
